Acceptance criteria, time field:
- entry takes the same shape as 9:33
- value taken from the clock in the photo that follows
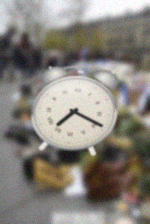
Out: 7:19
